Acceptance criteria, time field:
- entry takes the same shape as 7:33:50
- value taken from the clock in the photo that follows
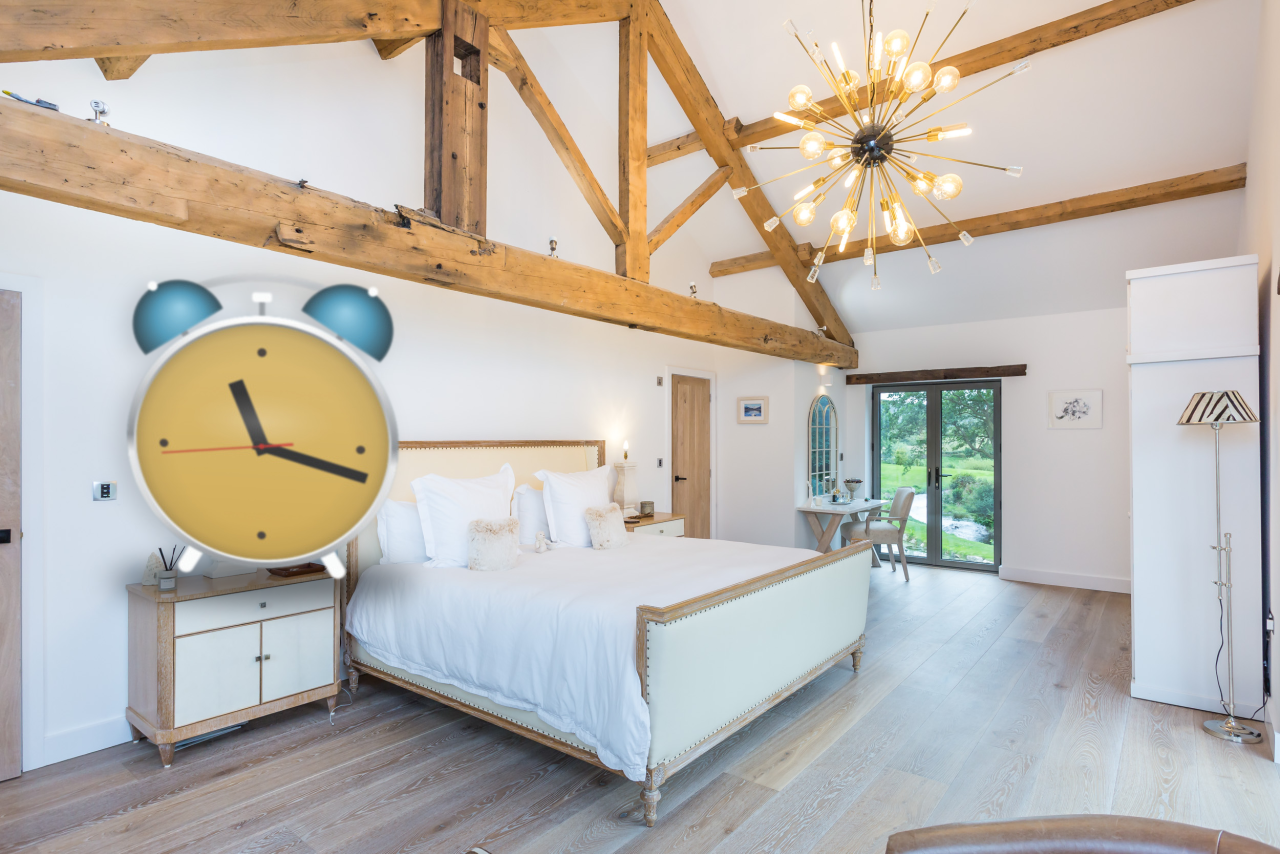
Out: 11:17:44
